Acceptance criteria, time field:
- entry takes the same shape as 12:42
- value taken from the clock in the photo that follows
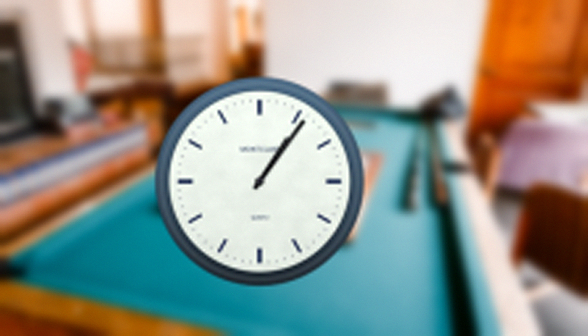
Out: 1:06
